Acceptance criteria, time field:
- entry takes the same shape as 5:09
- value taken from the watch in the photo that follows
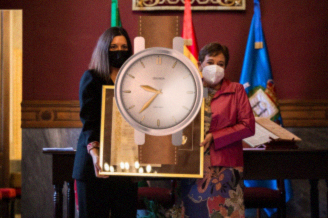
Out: 9:37
